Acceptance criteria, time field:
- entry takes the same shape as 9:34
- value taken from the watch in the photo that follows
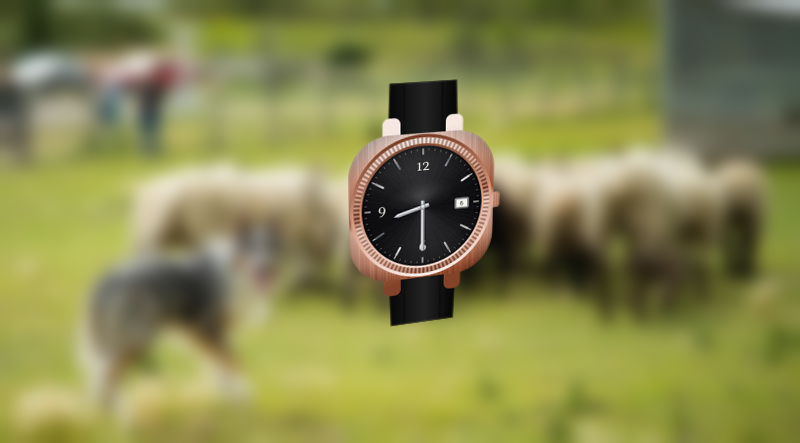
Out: 8:30
